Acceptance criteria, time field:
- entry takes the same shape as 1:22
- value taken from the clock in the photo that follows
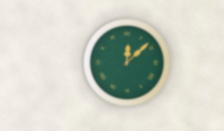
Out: 12:08
